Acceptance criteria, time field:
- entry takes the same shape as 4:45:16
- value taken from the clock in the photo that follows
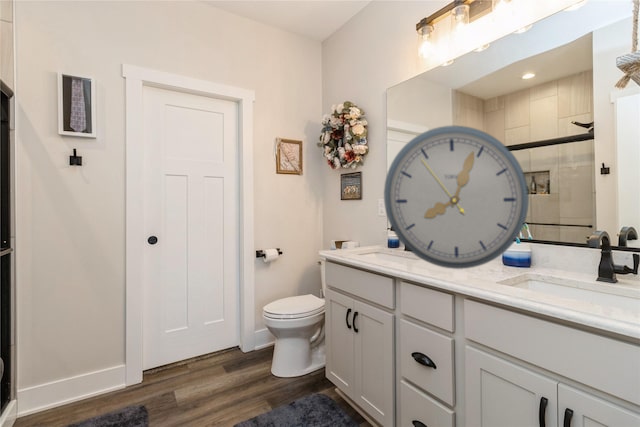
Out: 8:03:54
